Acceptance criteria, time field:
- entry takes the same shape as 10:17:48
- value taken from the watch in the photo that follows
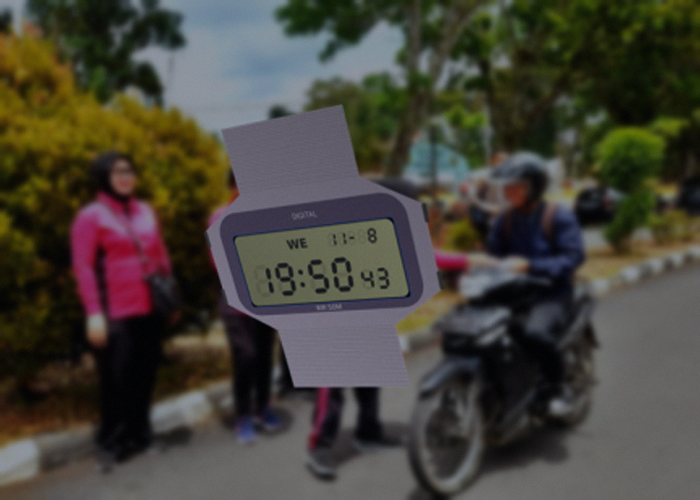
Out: 19:50:43
